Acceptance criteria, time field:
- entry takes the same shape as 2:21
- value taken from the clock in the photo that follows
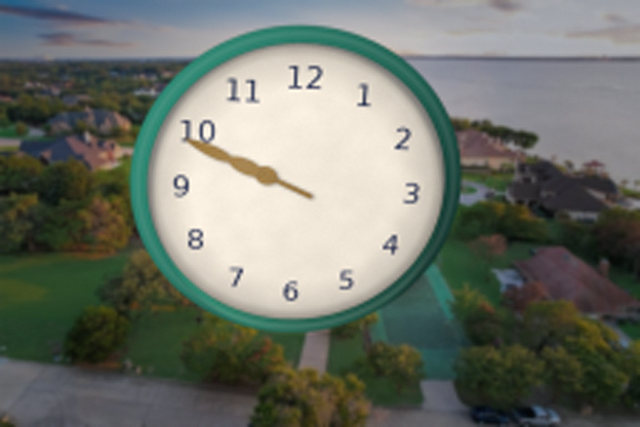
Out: 9:49
